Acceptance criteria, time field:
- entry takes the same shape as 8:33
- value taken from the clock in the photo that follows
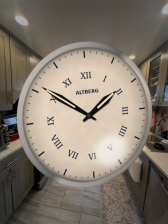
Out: 1:51
